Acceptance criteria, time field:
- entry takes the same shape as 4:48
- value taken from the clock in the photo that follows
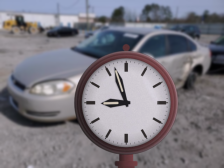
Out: 8:57
